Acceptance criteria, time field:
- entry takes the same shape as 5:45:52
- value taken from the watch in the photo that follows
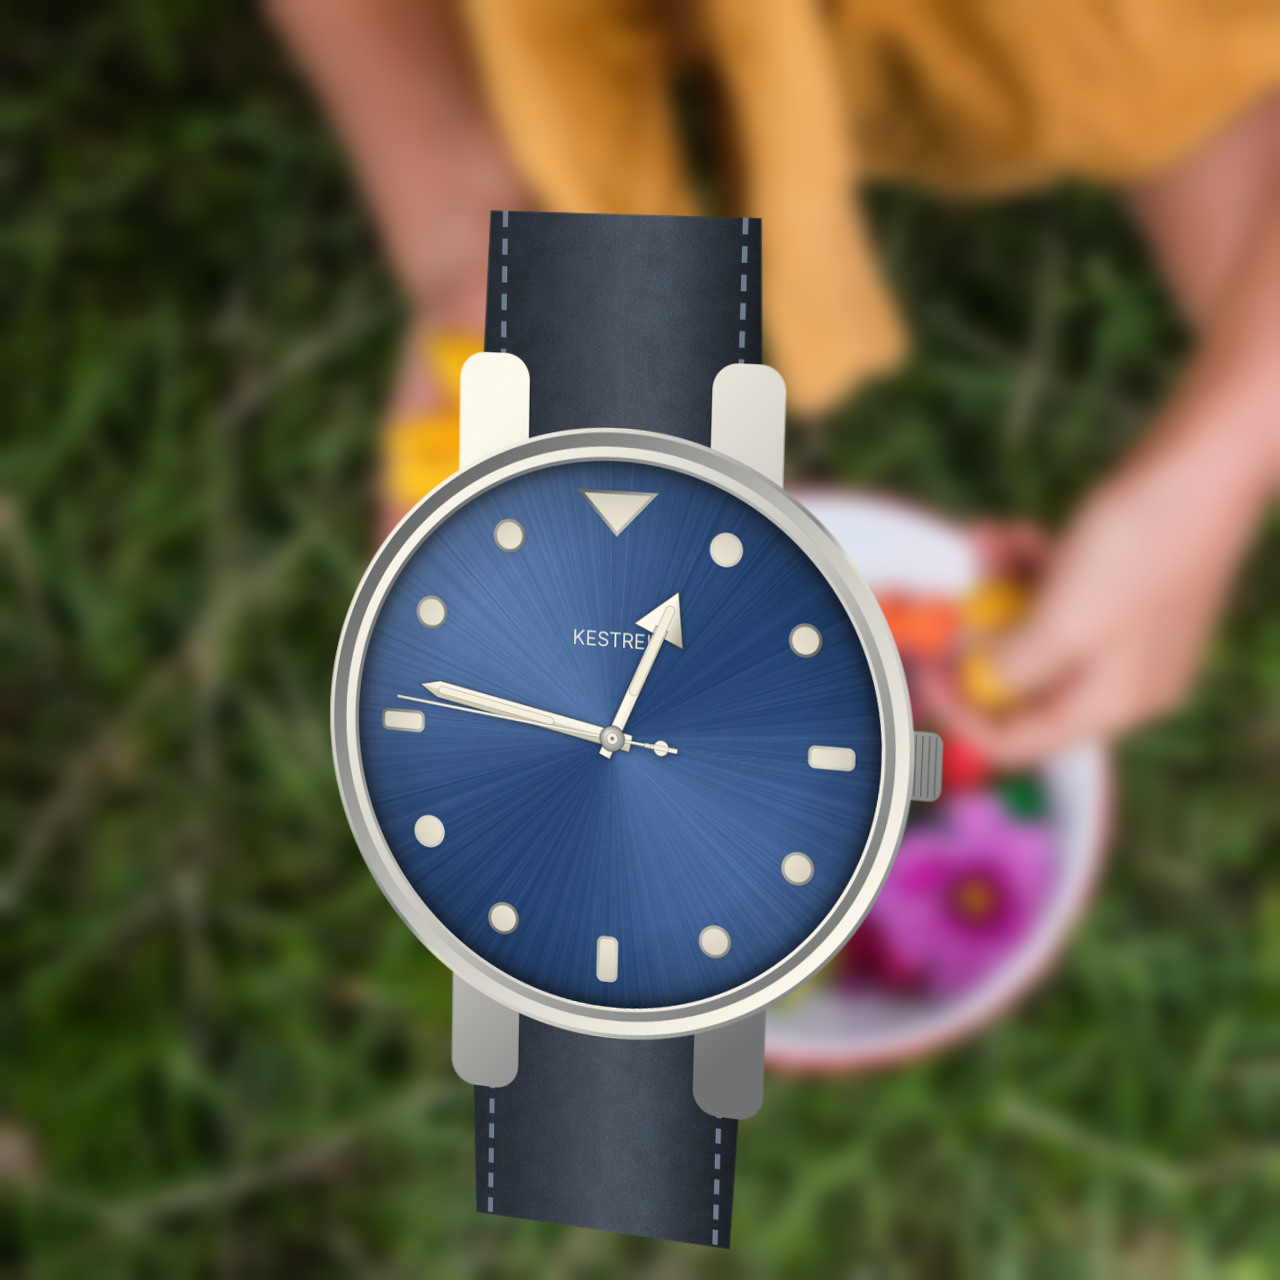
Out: 12:46:46
